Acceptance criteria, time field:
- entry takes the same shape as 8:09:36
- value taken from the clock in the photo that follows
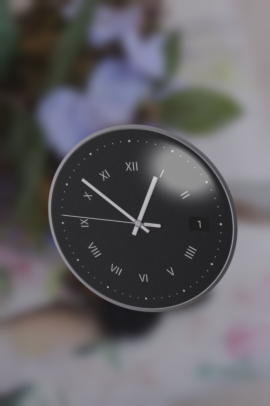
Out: 12:51:46
